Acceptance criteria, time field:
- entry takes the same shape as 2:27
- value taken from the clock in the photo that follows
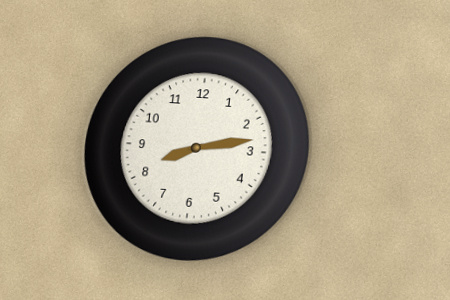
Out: 8:13
